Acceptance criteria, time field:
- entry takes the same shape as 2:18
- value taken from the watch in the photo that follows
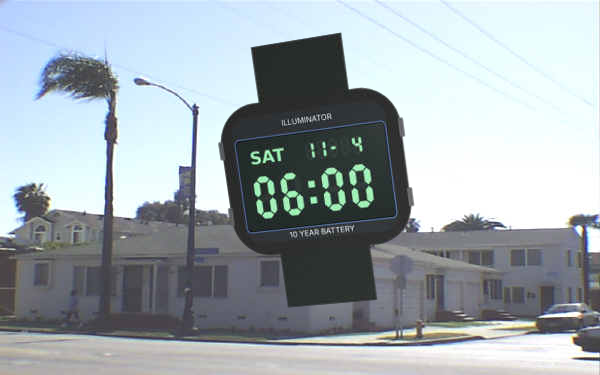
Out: 6:00
